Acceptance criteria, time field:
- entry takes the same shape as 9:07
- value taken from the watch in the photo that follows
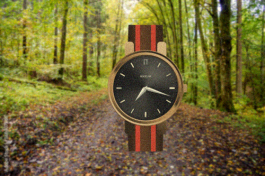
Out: 7:18
